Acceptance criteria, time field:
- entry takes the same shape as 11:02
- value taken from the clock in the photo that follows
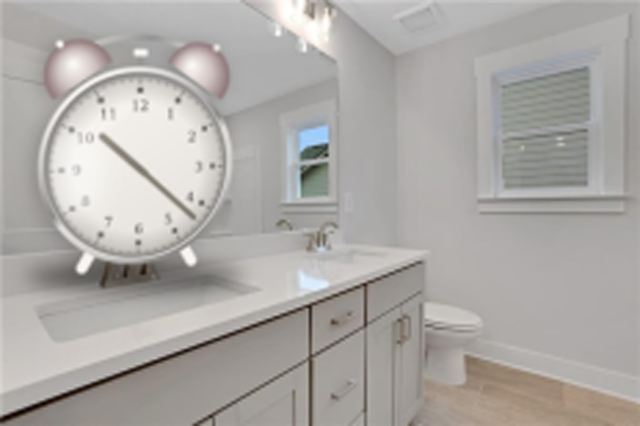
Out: 10:22
